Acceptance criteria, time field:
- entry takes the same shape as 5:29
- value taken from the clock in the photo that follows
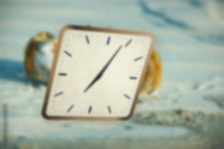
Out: 7:04
